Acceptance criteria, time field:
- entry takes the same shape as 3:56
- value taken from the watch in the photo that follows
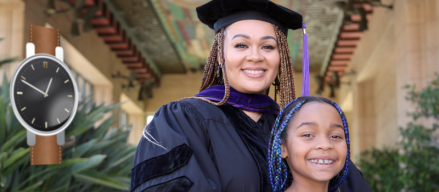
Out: 12:49
